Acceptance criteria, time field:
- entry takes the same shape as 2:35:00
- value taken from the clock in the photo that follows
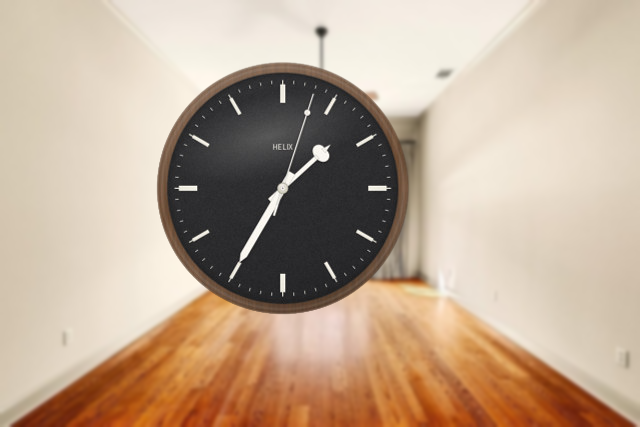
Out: 1:35:03
